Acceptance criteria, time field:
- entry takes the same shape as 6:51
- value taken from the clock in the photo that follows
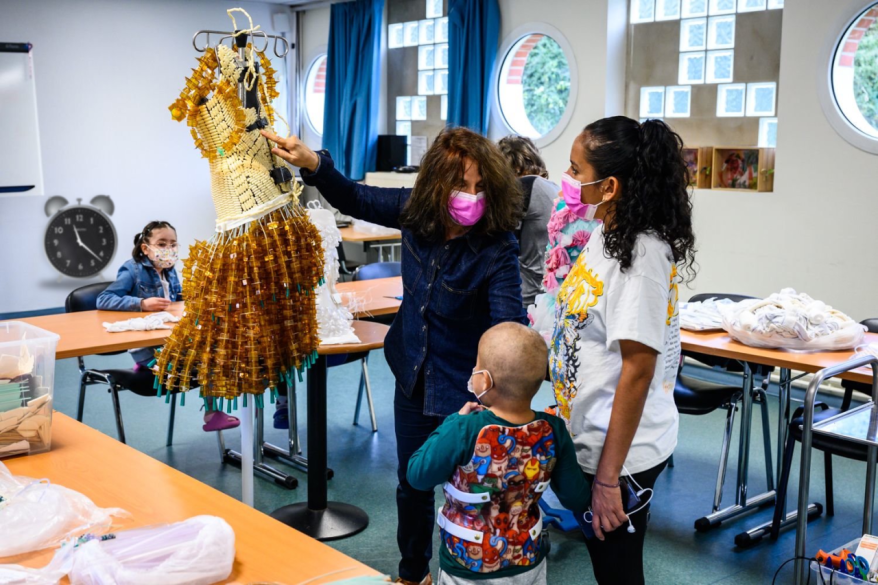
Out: 11:22
